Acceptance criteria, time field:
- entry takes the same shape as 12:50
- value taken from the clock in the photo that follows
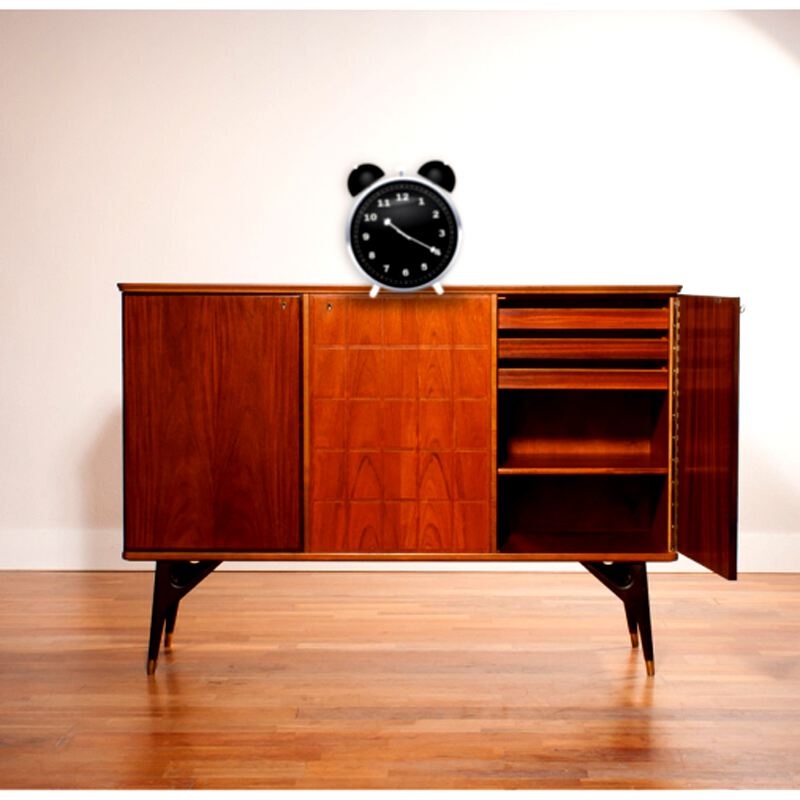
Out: 10:20
